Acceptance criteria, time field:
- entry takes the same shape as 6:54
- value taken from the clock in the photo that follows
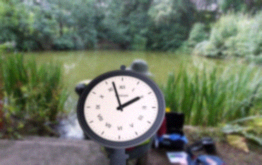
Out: 1:57
